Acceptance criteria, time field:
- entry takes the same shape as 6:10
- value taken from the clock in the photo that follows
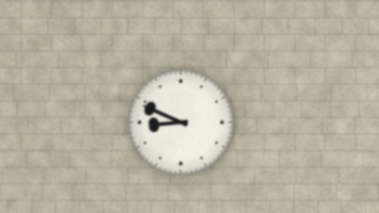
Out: 8:49
